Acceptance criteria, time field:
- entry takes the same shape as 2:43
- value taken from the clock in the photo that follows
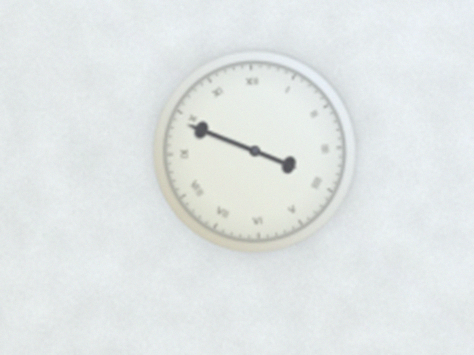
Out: 3:49
